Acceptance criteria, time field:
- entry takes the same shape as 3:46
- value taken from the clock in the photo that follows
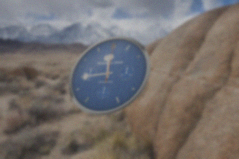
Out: 11:44
